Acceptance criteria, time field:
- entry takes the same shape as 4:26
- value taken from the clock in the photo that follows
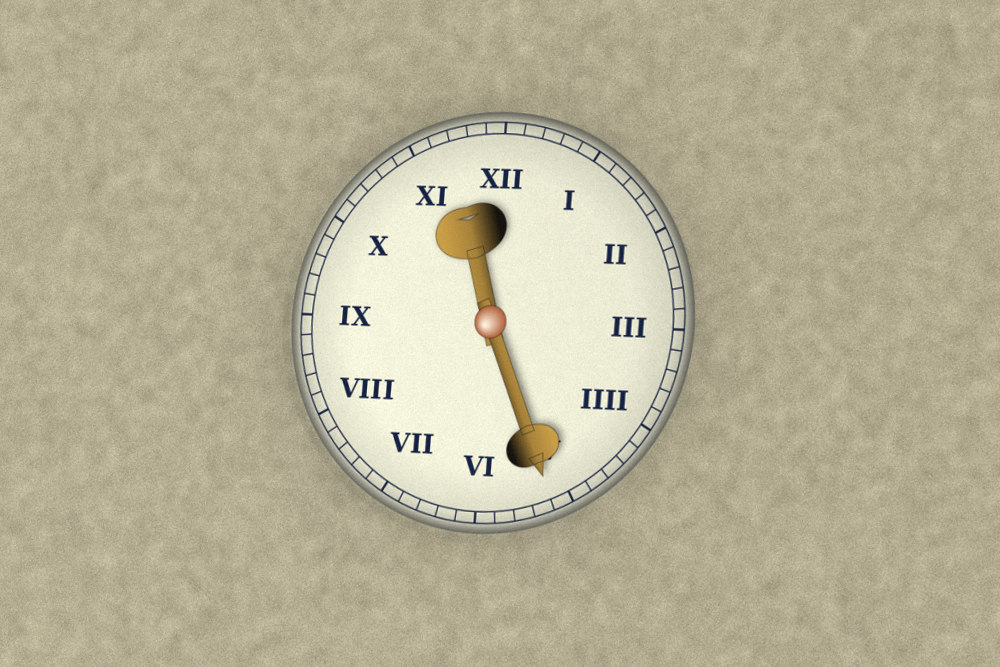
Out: 11:26
